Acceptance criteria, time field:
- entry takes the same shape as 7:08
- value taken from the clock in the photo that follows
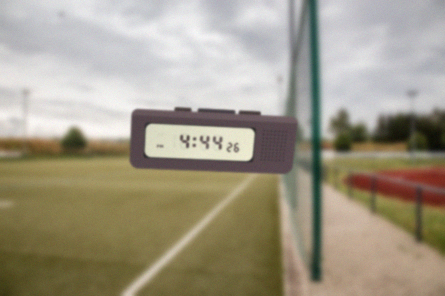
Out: 4:44
